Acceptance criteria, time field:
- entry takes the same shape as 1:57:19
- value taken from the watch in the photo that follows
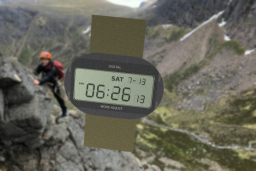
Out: 6:26:13
